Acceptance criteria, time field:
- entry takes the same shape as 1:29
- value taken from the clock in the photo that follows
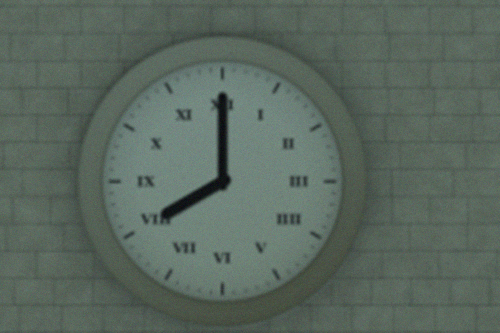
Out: 8:00
